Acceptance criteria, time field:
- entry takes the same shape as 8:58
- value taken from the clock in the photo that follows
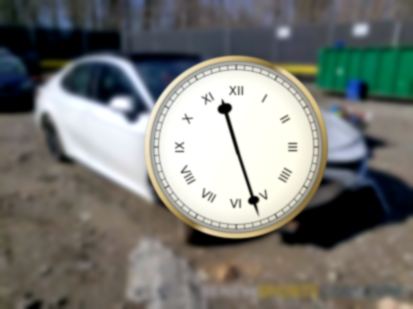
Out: 11:27
